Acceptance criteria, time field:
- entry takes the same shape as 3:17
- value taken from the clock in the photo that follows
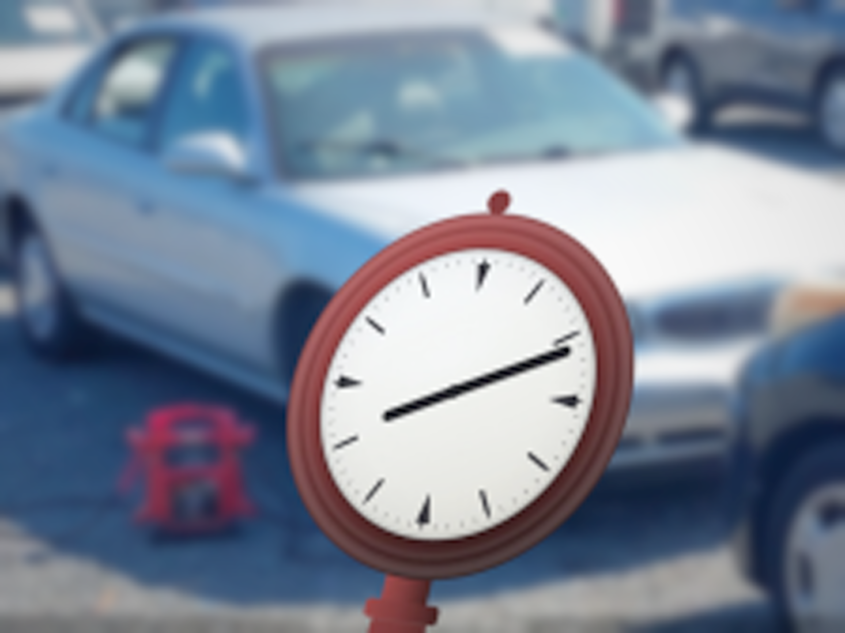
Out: 8:11
